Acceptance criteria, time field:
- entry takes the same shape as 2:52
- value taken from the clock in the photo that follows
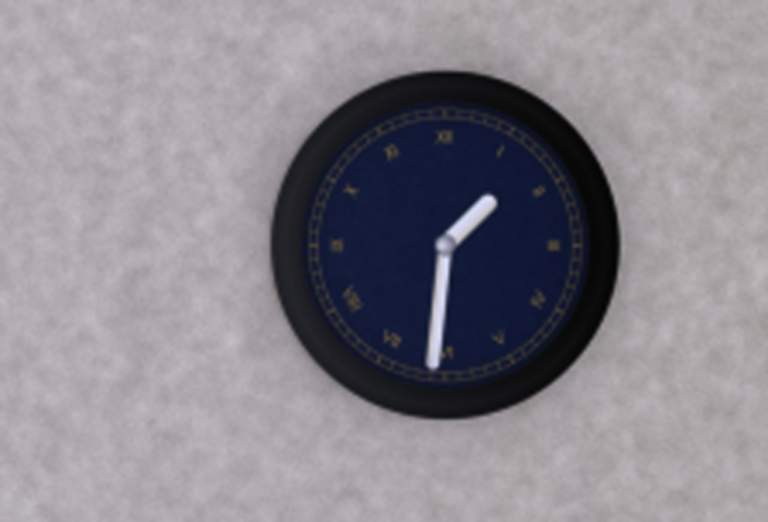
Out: 1:31
